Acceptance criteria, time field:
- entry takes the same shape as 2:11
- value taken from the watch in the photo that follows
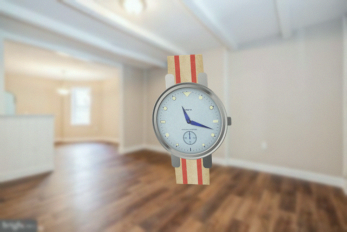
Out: 11:18
